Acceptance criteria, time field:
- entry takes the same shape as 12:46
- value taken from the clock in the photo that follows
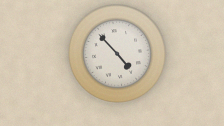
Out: 4:54
